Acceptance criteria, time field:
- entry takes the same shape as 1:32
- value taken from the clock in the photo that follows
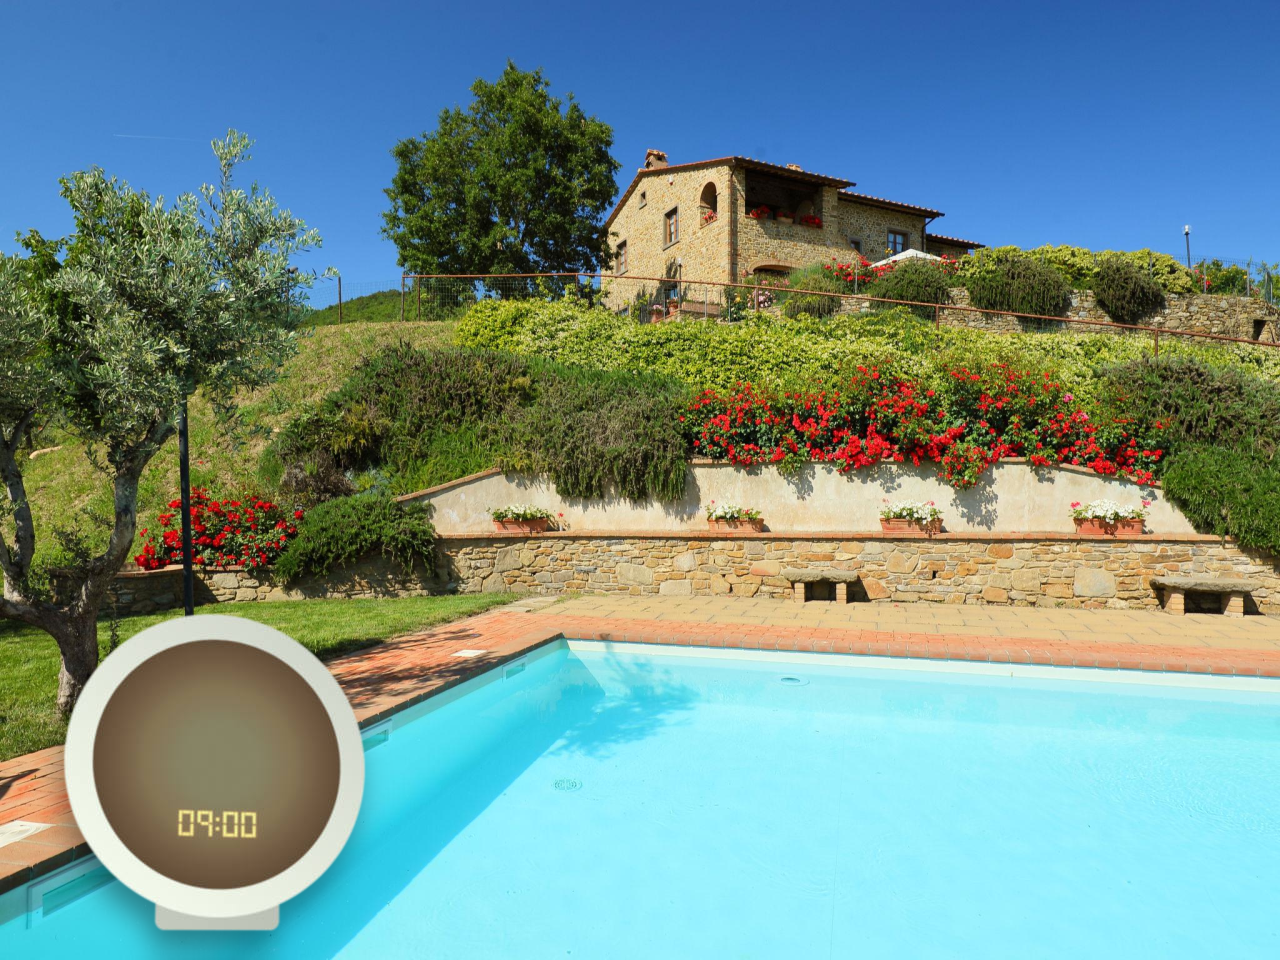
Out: 9:00
